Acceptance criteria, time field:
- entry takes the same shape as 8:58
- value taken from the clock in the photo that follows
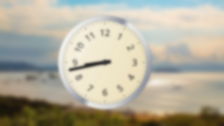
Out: 8:43
